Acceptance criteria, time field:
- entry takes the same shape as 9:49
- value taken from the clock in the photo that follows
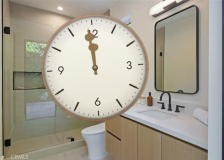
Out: 11:59
